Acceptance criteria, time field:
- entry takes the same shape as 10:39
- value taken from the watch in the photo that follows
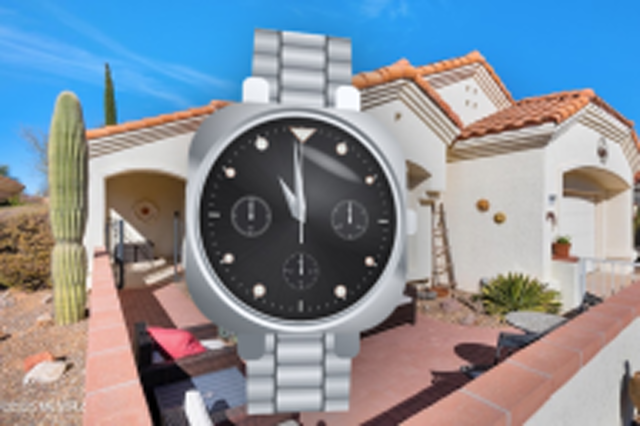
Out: 10:59
